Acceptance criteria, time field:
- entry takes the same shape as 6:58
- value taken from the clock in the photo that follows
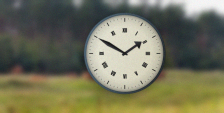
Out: 1:50
